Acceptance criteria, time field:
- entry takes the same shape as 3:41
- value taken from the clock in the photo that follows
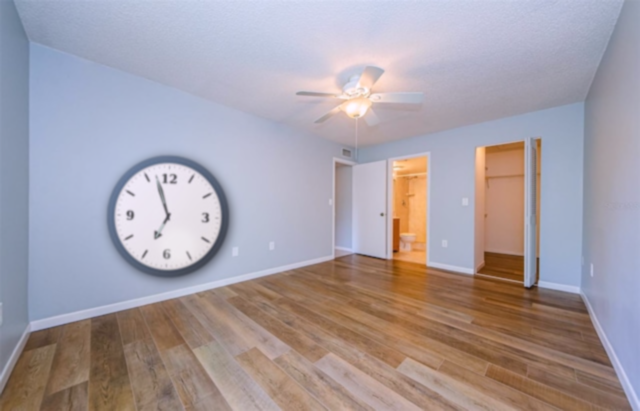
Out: 6:57
